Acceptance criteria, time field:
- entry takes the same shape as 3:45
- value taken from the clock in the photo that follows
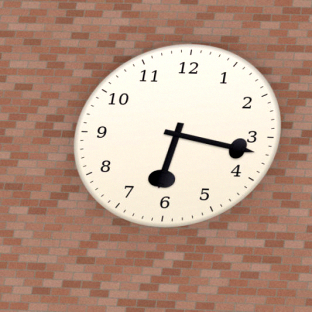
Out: 6:17
